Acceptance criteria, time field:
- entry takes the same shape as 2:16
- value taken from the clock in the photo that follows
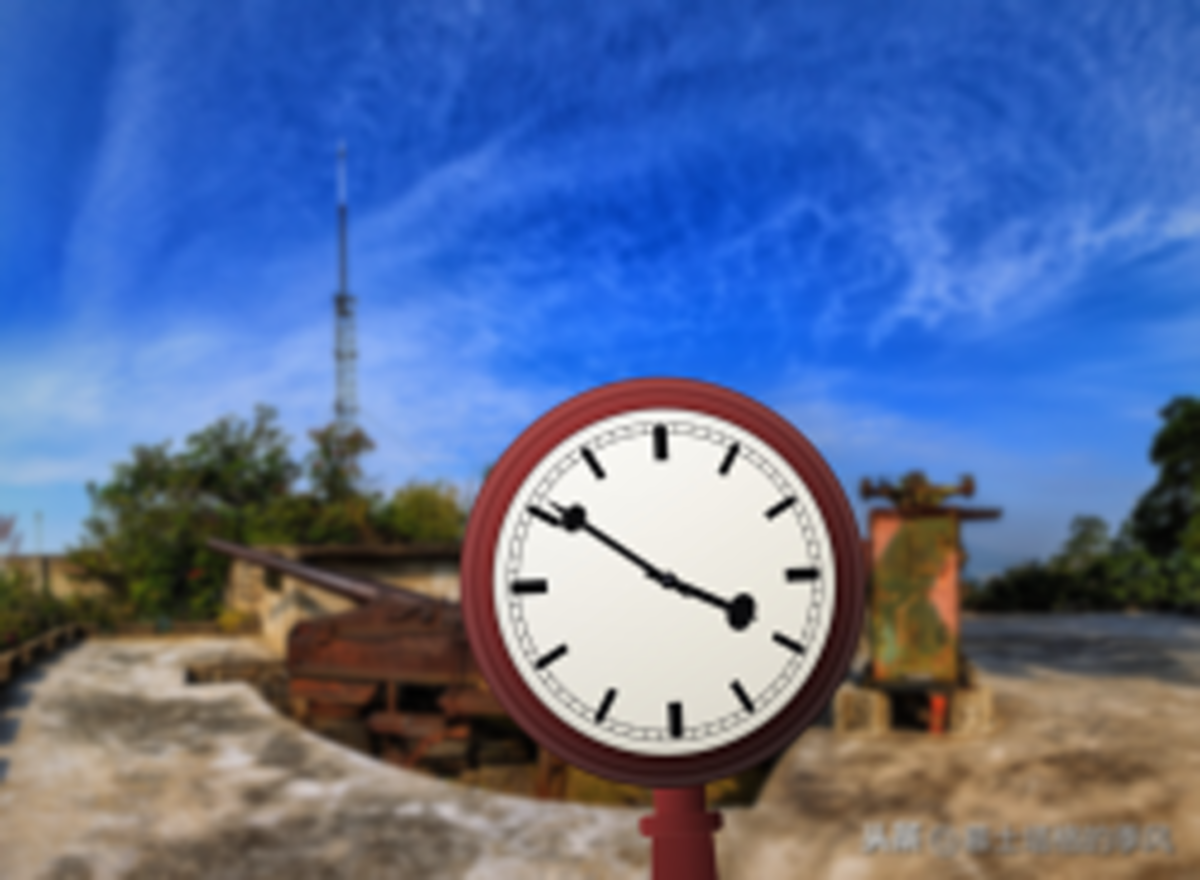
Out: 3:51
